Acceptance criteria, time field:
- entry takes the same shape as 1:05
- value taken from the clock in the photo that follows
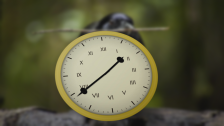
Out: 1:39
